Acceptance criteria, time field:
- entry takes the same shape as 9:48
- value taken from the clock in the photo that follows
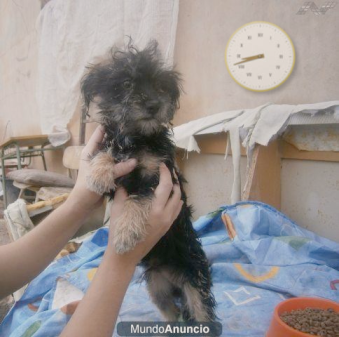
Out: 8:42
